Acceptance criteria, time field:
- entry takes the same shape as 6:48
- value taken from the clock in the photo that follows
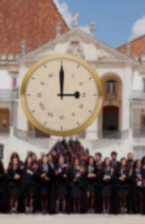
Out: 3:00
